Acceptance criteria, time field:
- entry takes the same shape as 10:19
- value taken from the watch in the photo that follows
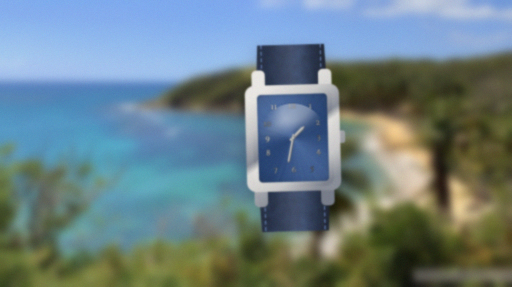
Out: 1:32
